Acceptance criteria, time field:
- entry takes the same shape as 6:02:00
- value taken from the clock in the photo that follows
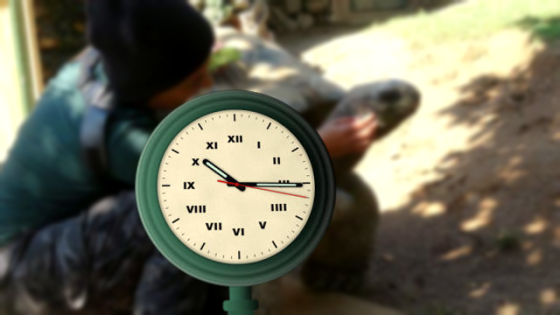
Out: 10:15:17
